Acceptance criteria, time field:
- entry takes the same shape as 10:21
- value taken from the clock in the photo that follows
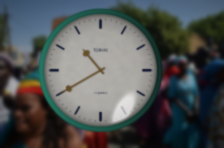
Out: 10:40
